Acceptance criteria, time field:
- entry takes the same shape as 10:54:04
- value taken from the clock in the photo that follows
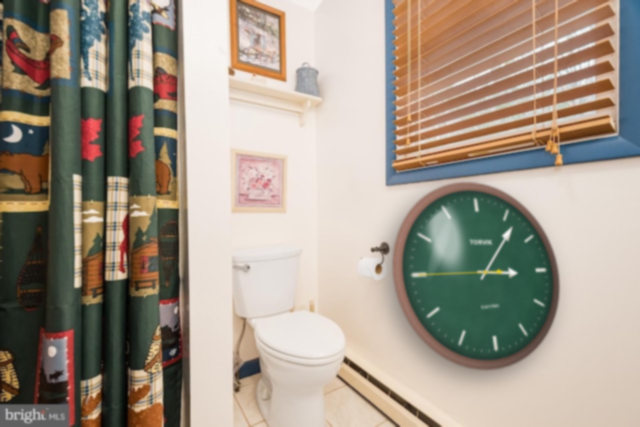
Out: 3:06:45
